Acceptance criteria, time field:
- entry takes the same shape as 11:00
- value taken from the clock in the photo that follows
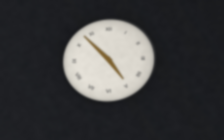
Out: 4:53
